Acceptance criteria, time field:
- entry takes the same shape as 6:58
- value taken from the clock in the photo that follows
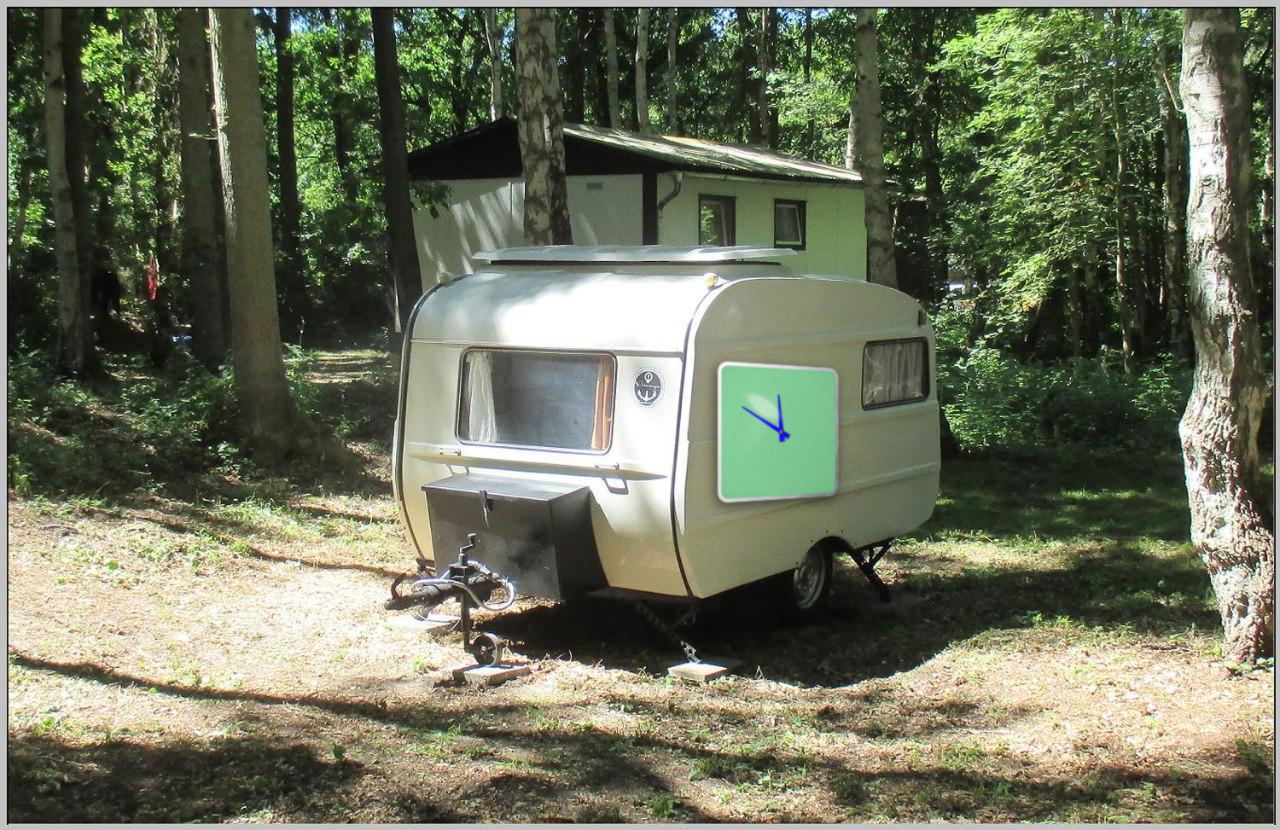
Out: 11:50
